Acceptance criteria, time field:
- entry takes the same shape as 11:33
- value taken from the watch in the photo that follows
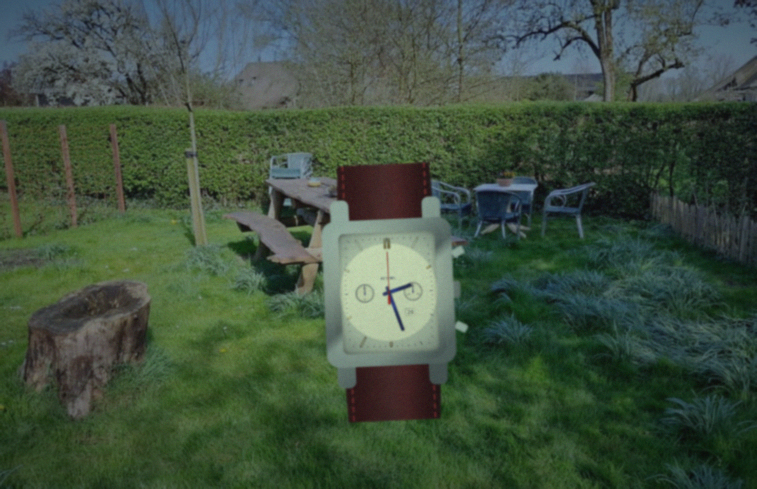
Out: 2:27
